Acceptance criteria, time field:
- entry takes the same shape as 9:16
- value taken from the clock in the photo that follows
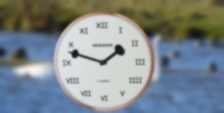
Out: 1:48
